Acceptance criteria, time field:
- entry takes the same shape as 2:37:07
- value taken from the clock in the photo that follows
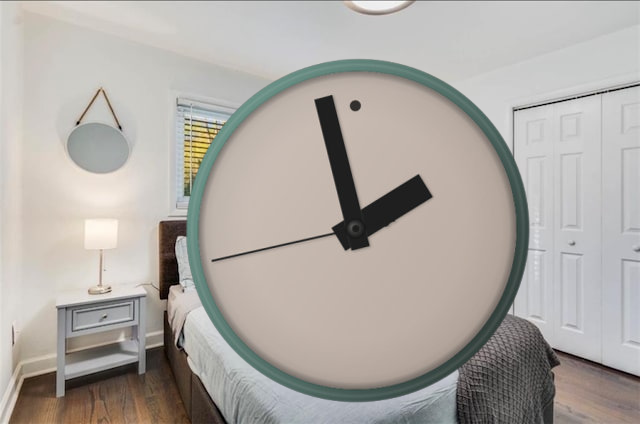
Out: 1:57:43
